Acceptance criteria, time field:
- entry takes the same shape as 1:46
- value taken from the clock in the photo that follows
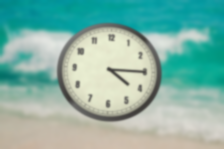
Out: 4:15
